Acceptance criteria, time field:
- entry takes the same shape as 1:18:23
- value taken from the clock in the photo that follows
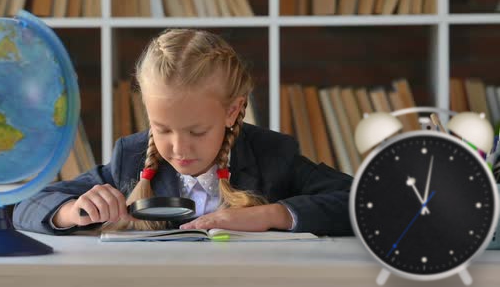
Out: 11:01:36
